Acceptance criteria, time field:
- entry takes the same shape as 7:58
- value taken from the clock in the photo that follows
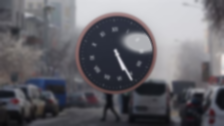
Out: 5:26
